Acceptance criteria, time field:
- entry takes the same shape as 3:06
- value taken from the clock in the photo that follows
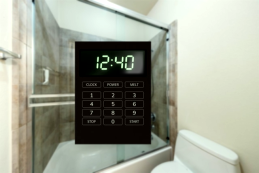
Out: 12:40
